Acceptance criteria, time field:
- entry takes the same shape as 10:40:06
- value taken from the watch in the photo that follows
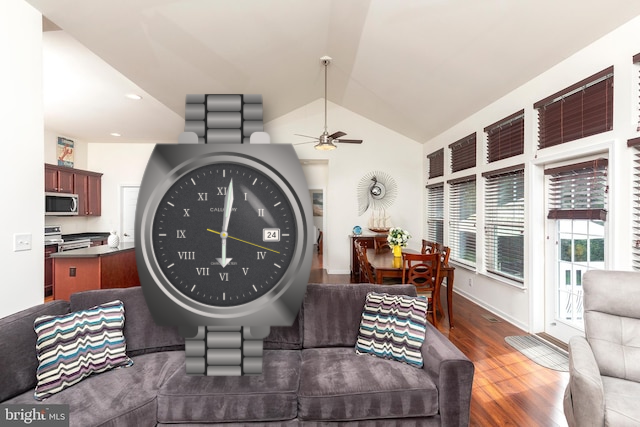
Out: 6:01:18
